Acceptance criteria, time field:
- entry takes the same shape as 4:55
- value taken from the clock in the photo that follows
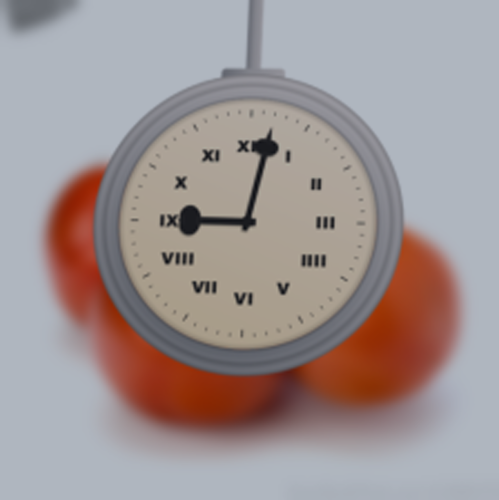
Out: 9:02
